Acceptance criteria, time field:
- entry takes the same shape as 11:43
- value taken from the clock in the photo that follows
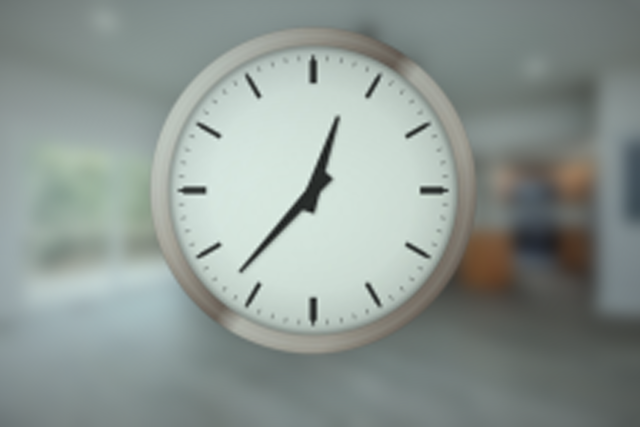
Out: 12:37
